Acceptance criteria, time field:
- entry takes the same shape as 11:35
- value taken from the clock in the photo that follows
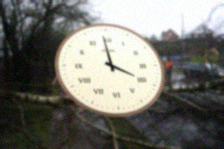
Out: 3:59
